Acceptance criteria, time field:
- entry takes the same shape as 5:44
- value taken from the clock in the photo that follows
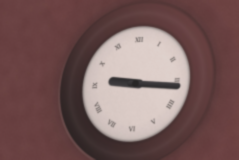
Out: 9:16
